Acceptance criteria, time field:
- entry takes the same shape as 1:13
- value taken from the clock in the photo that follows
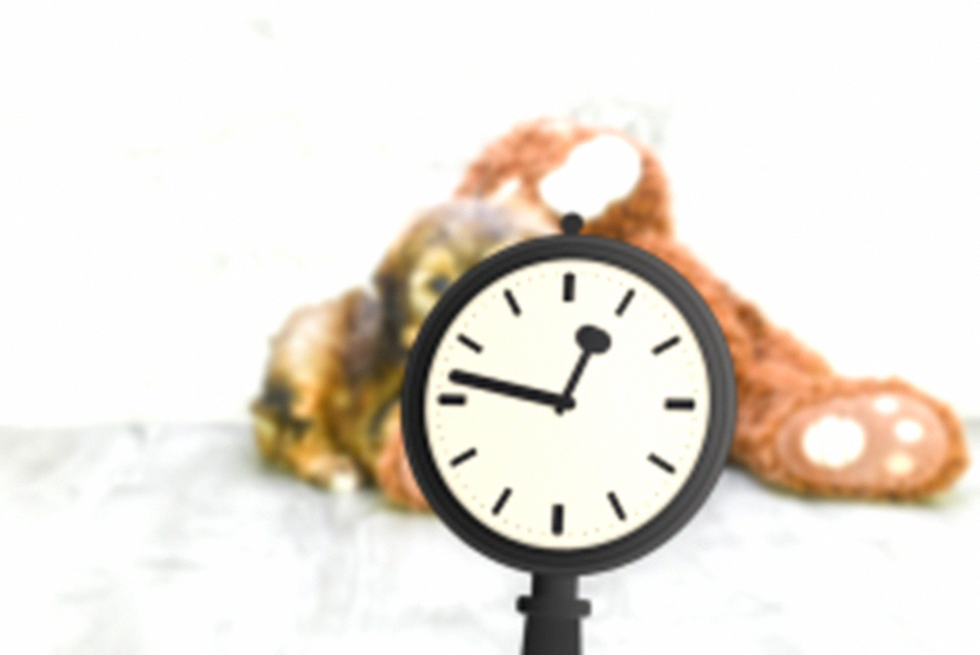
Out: 12:47
